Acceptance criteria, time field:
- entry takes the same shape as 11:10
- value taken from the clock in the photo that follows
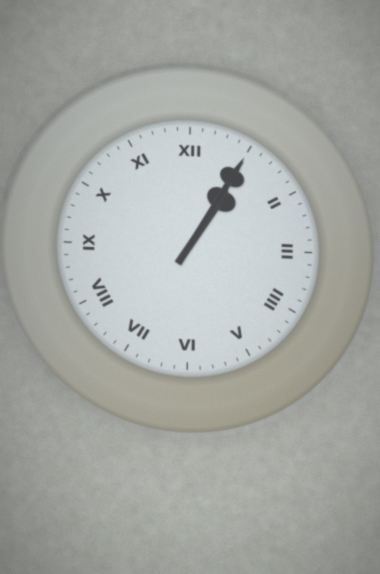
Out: 1:05
